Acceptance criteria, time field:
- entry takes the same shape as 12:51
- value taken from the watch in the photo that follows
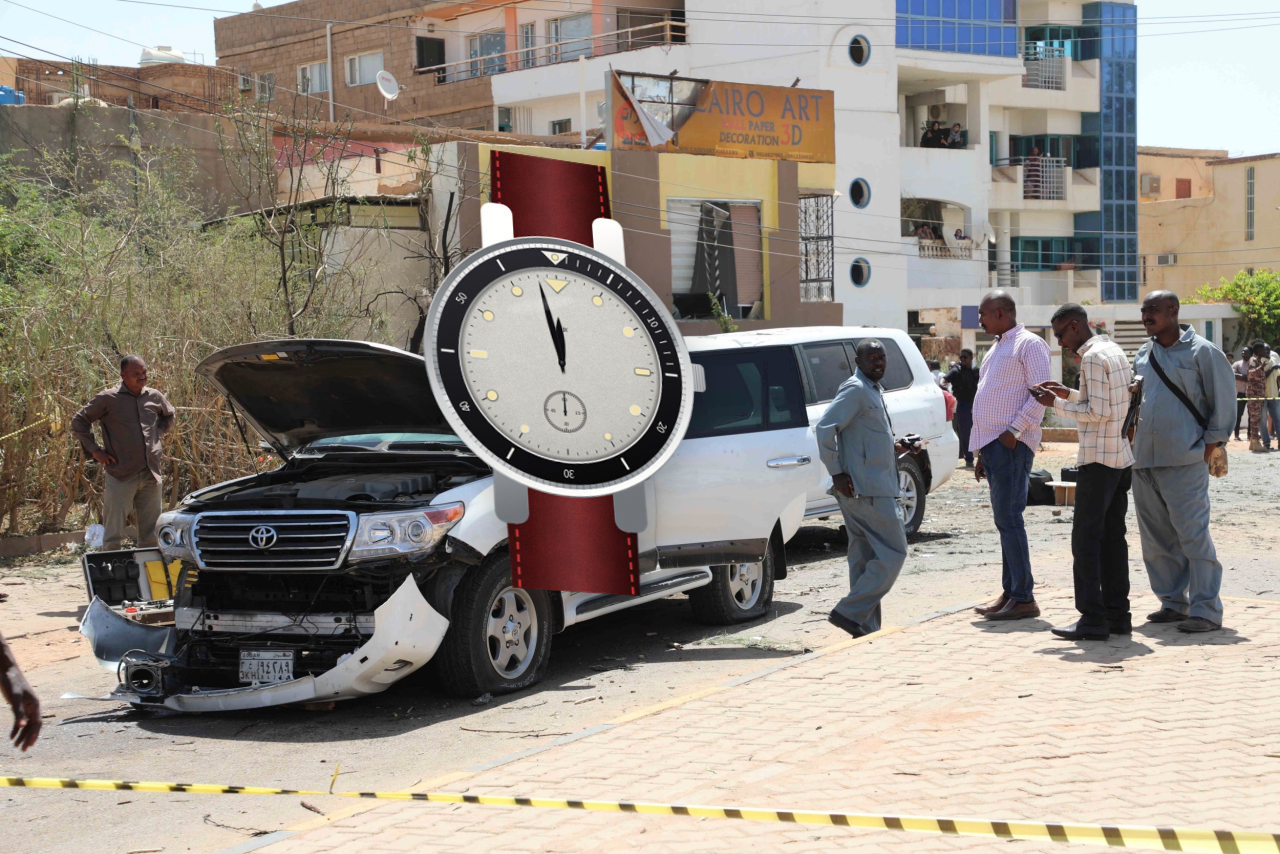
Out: 11:58
